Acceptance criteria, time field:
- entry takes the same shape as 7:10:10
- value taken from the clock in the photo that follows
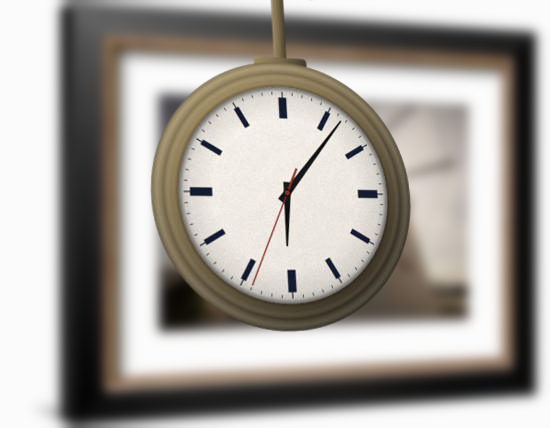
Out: 6:06:34
